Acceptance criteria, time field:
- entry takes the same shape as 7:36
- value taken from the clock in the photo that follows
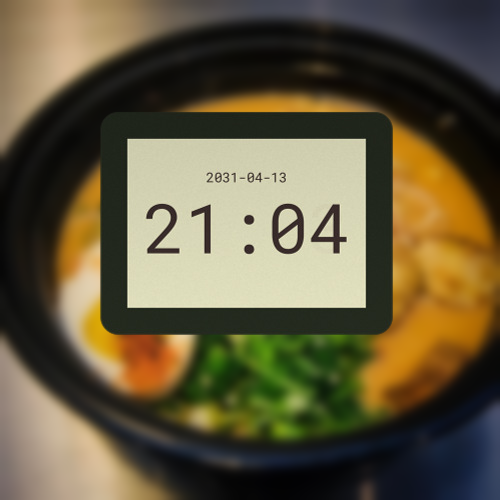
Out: 21:04
